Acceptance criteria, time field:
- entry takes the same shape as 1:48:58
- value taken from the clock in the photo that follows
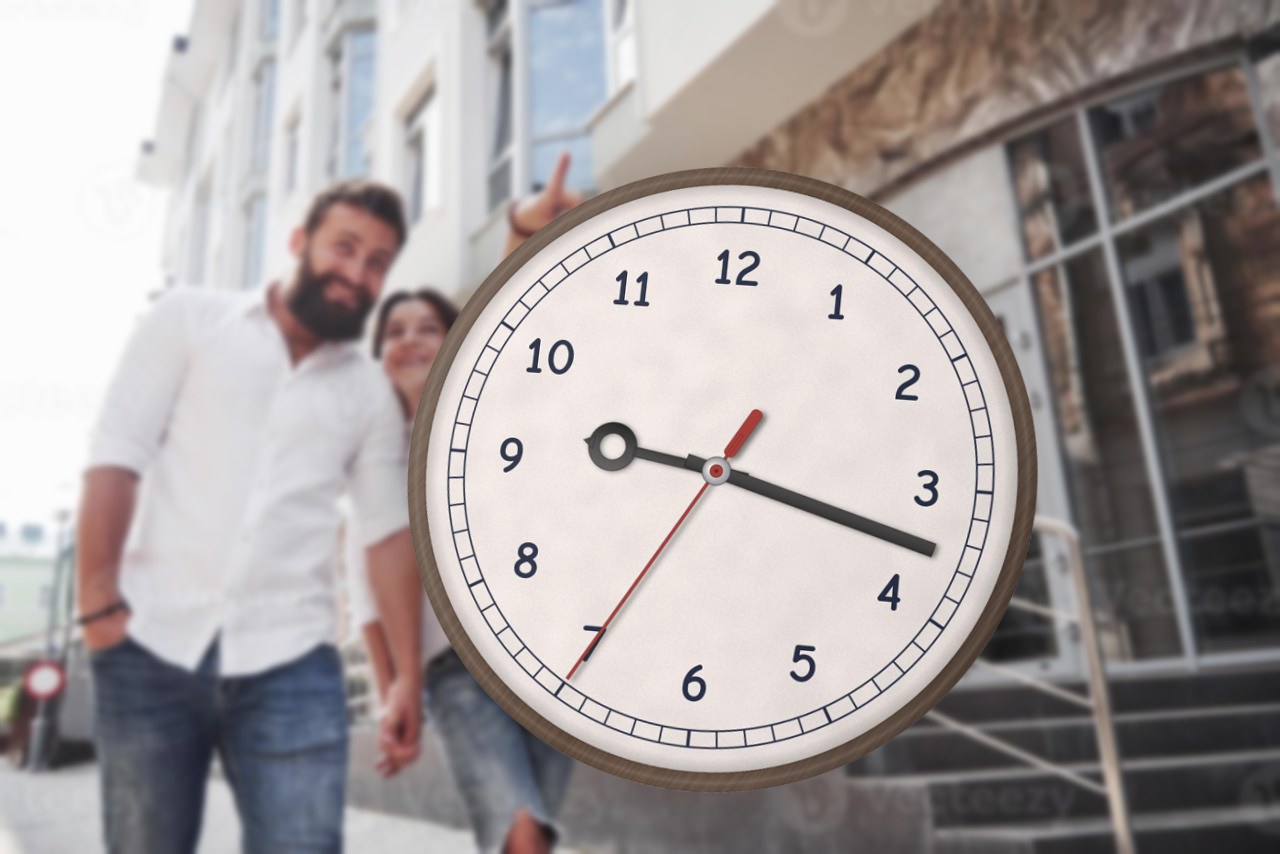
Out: 9:17:35
